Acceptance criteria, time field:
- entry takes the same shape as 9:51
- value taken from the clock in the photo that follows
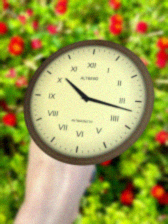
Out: 10:17
